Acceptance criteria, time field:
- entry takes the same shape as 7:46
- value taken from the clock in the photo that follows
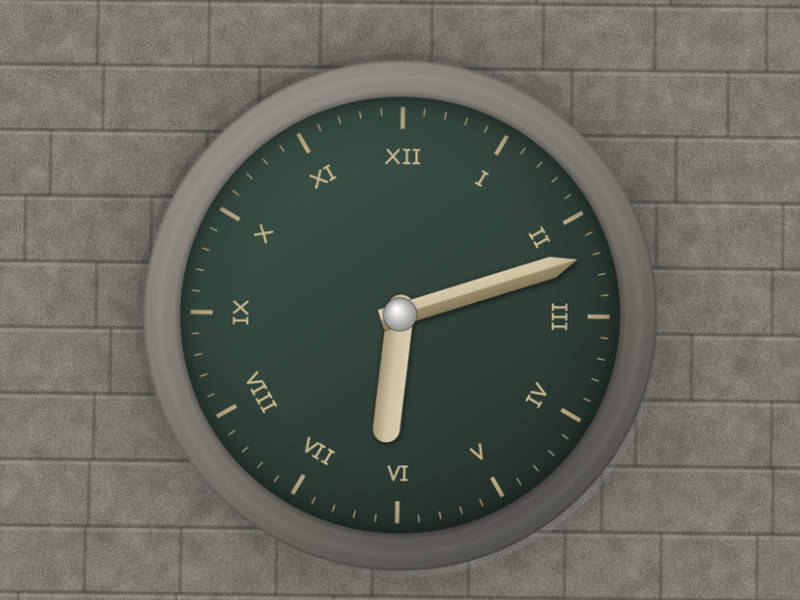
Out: 6:12
